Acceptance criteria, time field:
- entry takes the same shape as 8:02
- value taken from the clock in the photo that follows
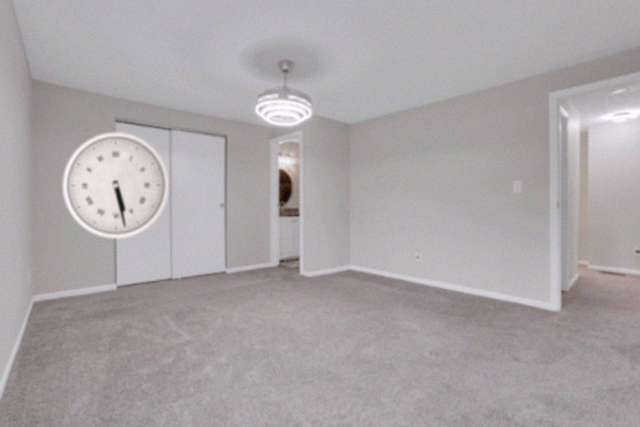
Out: 5:28
